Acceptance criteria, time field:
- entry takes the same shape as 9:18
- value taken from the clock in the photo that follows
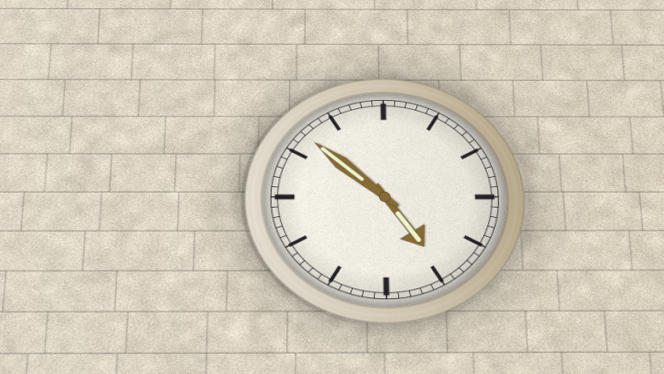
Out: 4:52
